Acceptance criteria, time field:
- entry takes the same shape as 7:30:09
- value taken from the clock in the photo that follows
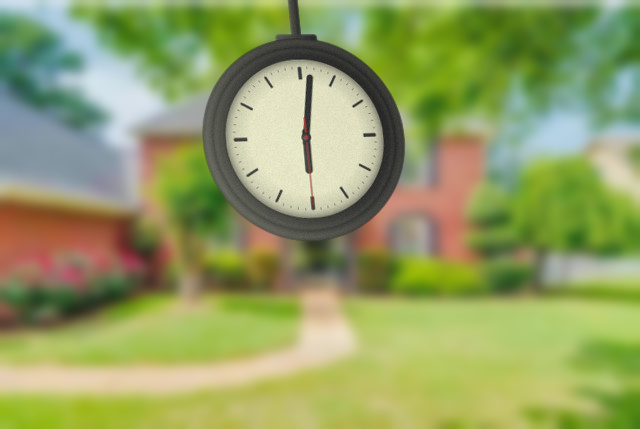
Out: 6:01:30
